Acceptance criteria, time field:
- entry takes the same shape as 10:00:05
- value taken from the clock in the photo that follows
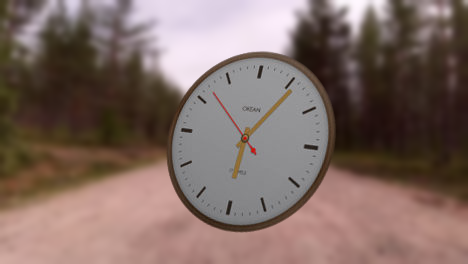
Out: 6:05:52
